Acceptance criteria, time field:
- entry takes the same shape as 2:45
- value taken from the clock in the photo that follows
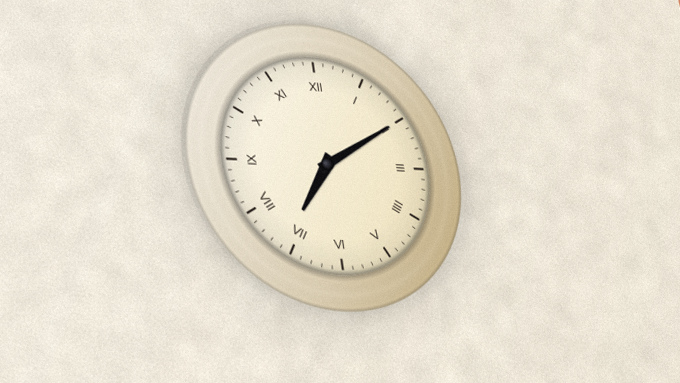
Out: 7:10
